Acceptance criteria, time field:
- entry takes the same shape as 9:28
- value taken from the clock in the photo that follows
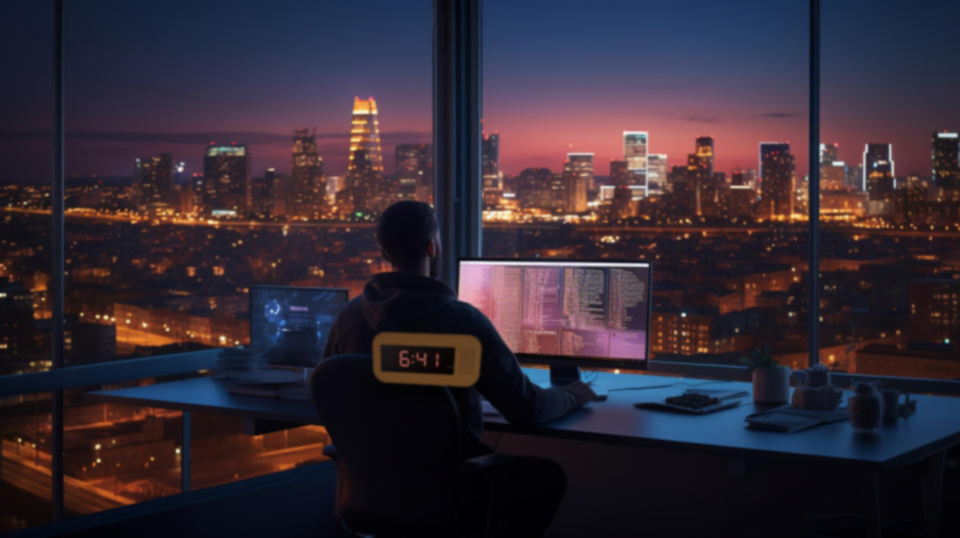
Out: 6:41
